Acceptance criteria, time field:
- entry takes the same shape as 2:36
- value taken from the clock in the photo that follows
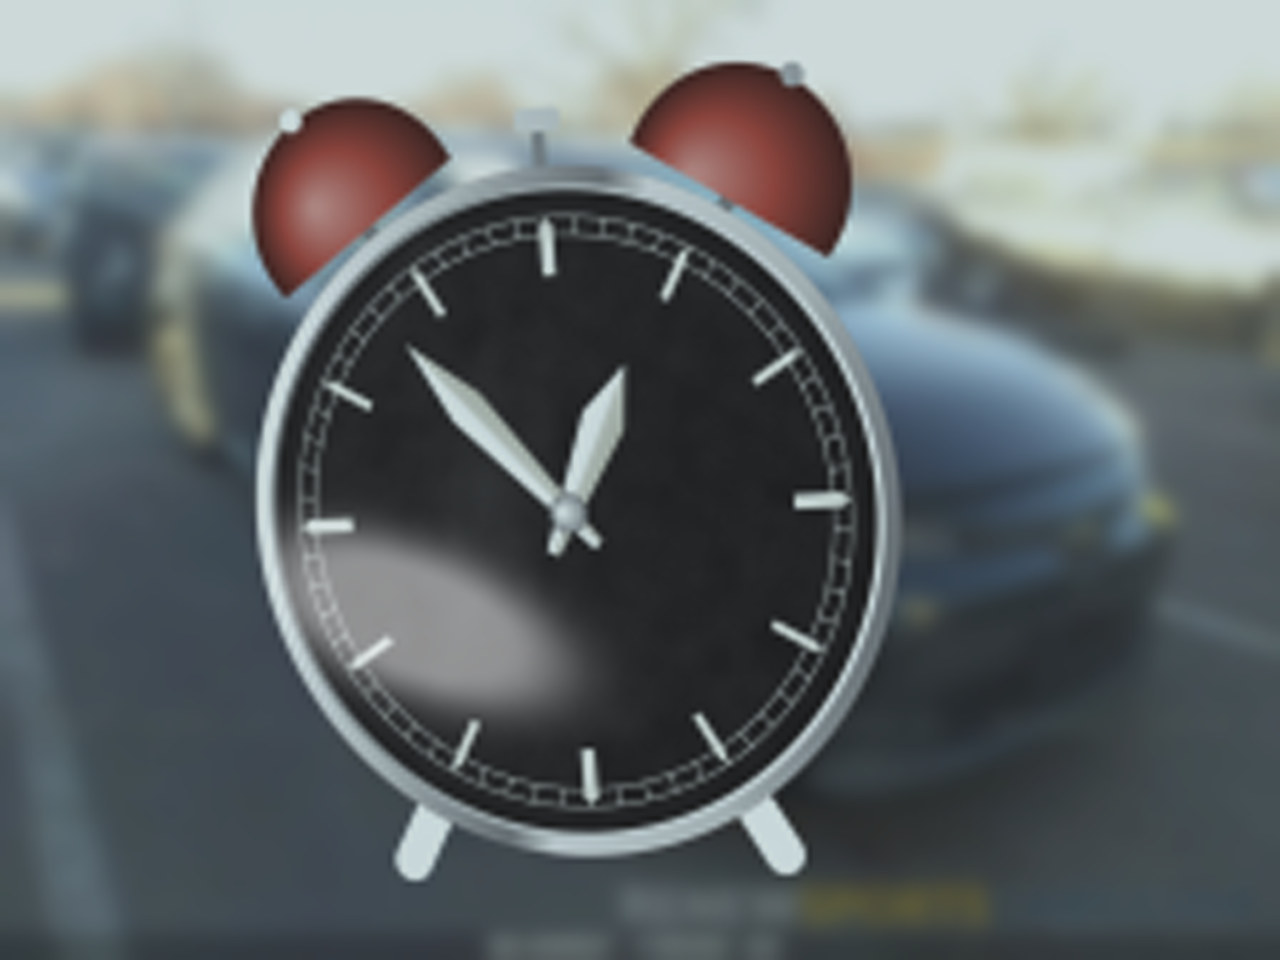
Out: 12:53
